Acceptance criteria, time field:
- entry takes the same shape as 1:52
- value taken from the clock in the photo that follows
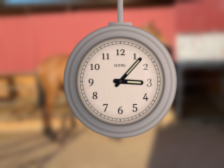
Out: 3:07
